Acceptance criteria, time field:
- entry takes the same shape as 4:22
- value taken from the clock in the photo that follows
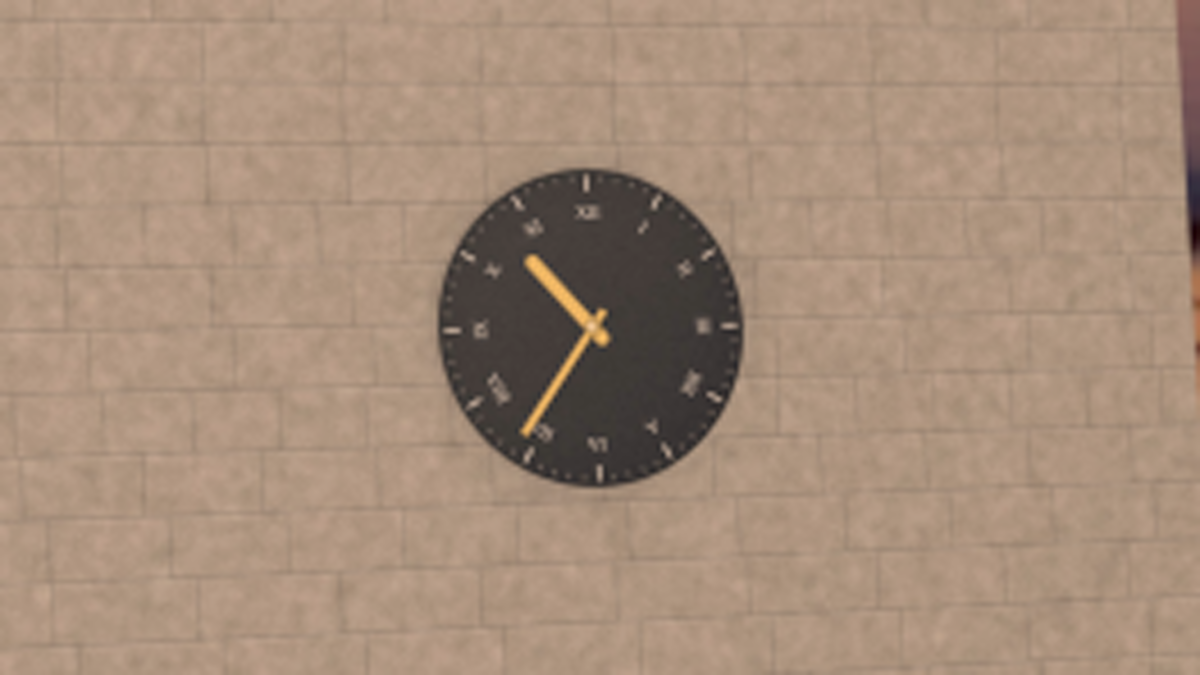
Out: 10:36
